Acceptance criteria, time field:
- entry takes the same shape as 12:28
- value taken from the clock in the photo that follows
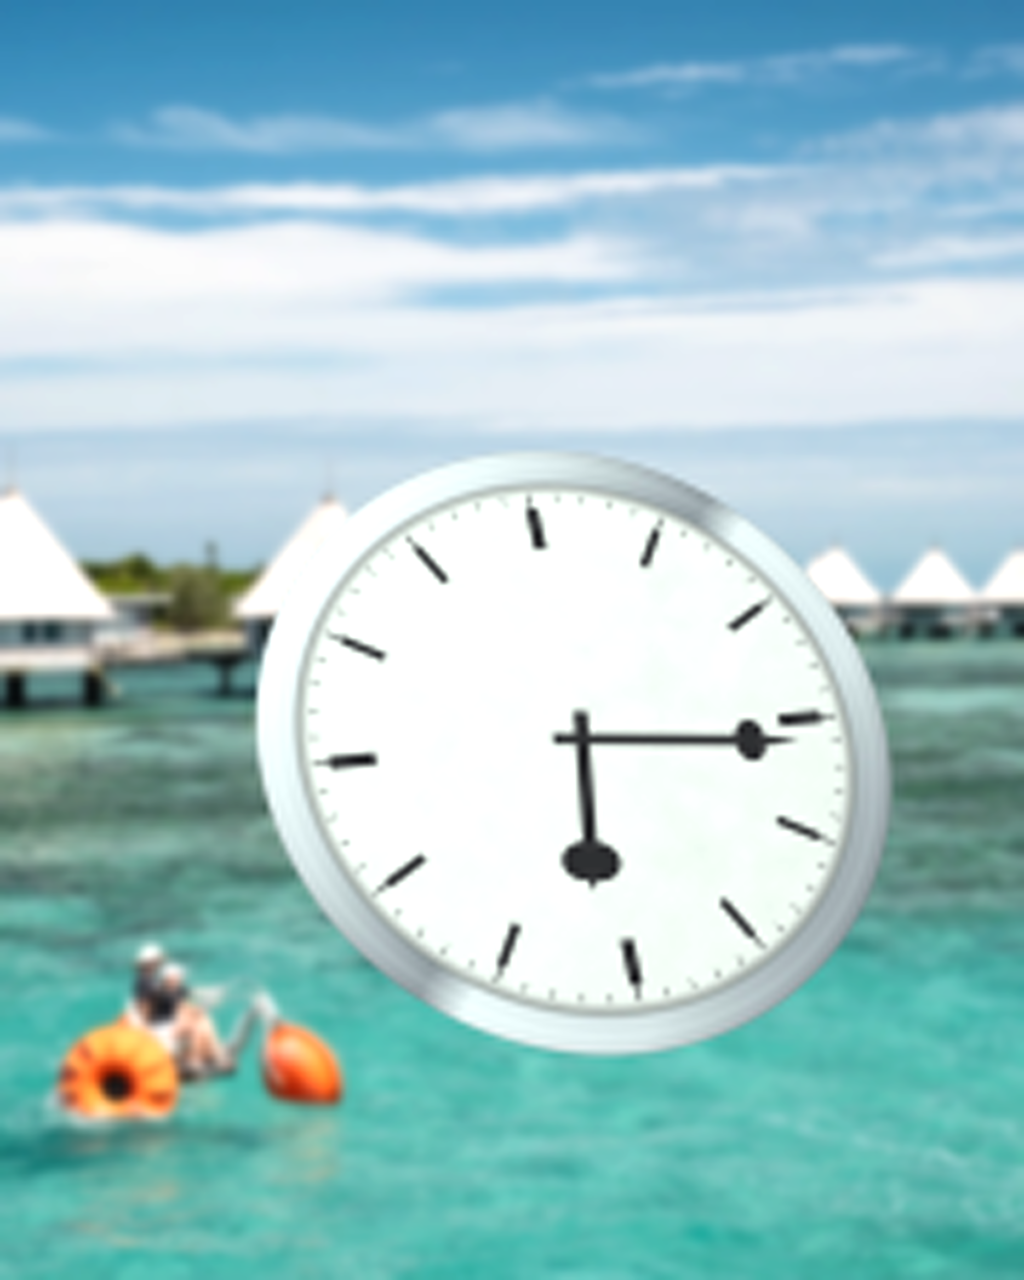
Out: 6:16
